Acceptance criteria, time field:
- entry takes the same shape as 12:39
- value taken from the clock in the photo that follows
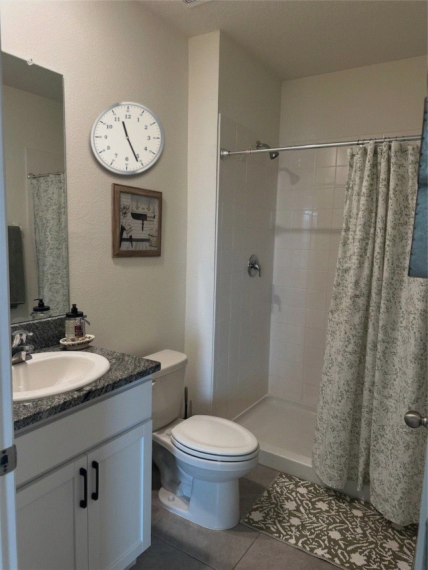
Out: 11:26
